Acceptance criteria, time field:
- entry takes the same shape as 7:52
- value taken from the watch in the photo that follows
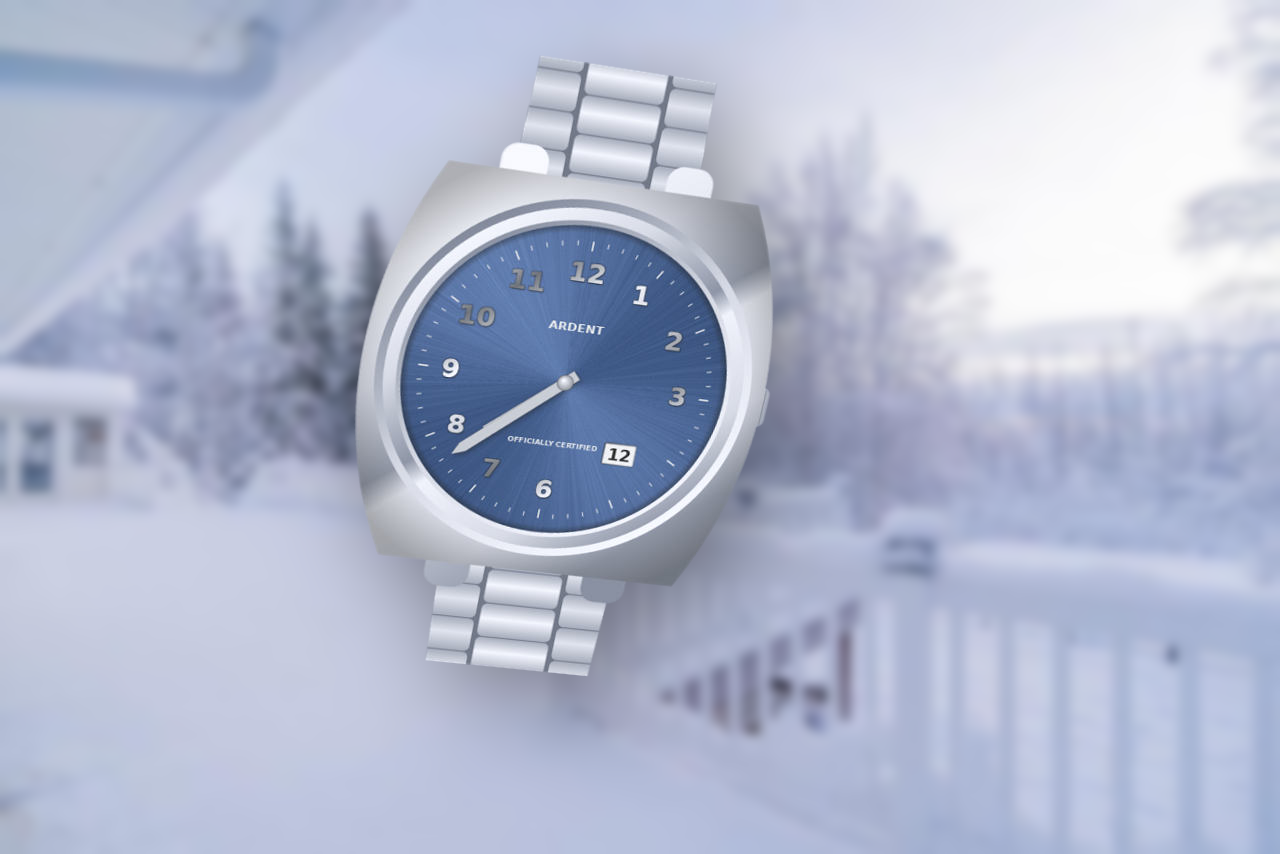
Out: 7:38
